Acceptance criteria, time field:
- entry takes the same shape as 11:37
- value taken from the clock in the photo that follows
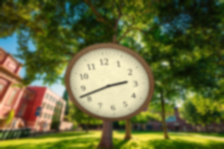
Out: 2:42
